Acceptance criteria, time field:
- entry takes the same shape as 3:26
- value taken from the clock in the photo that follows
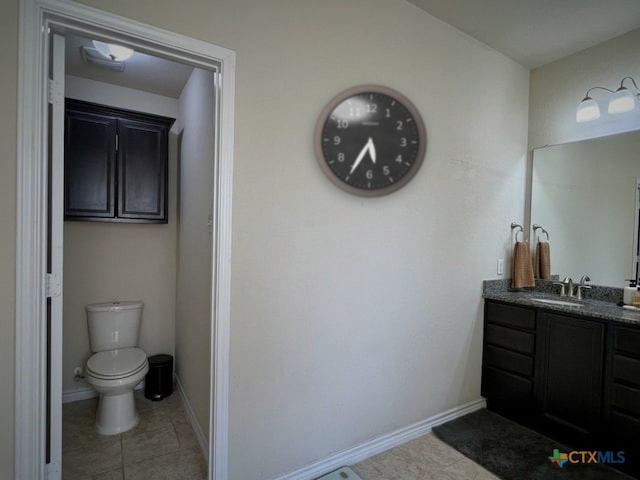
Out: 5:35
